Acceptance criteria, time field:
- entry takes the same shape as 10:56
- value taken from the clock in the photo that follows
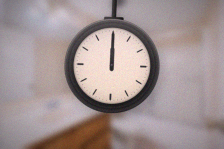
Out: 12:00
